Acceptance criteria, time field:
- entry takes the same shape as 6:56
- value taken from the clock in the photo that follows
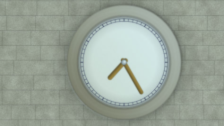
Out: 7:25
